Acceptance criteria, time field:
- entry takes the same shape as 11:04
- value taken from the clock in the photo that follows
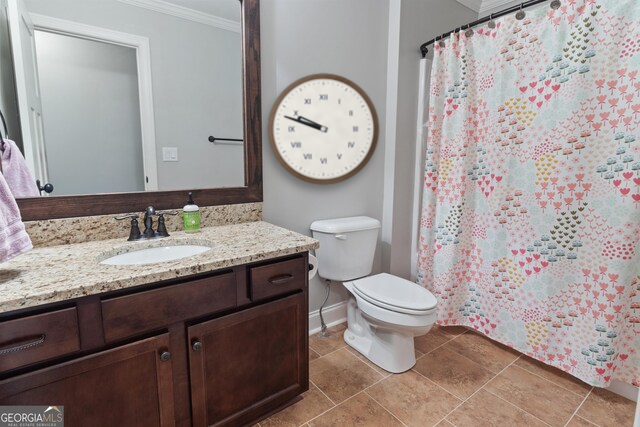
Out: 9:48
